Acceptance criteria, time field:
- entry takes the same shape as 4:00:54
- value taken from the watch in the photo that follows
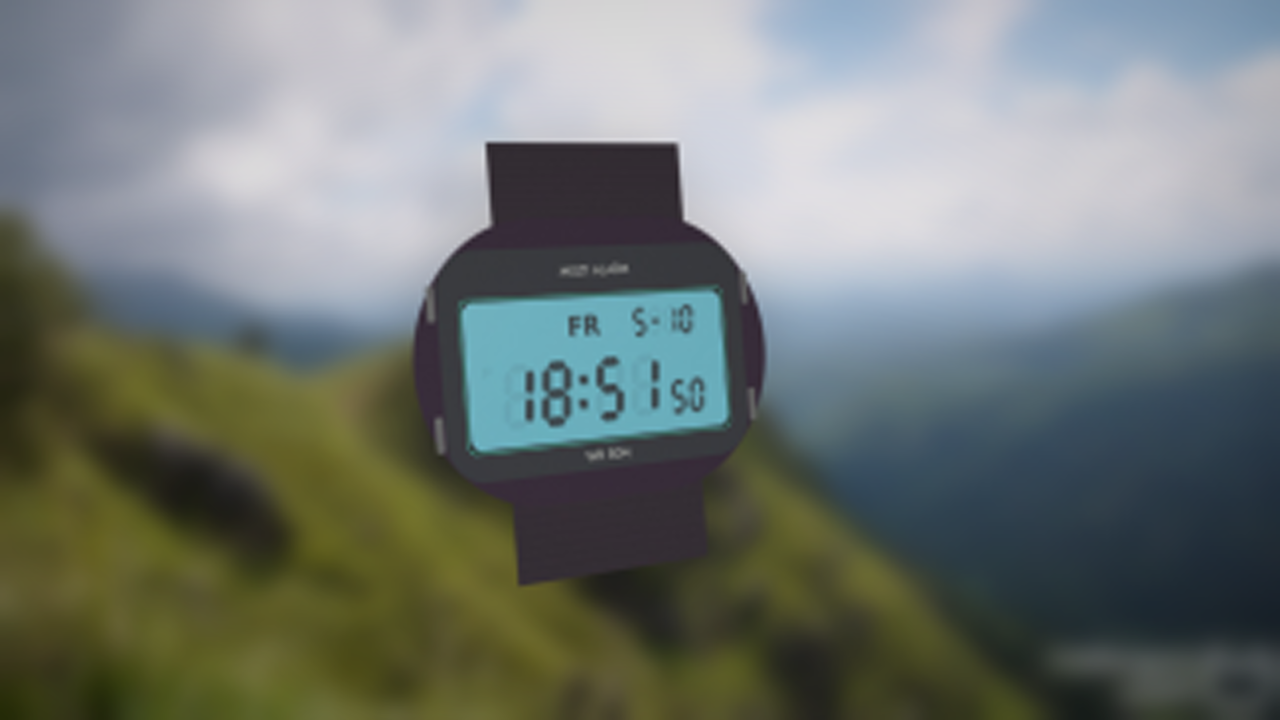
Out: 18:51:50
